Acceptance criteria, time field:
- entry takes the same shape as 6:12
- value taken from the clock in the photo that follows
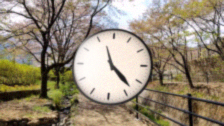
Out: 11:23
